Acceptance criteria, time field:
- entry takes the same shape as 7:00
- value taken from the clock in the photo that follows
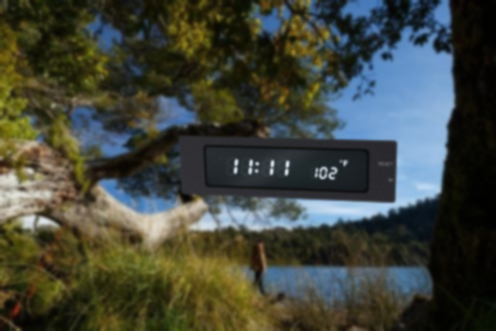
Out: 11:11
